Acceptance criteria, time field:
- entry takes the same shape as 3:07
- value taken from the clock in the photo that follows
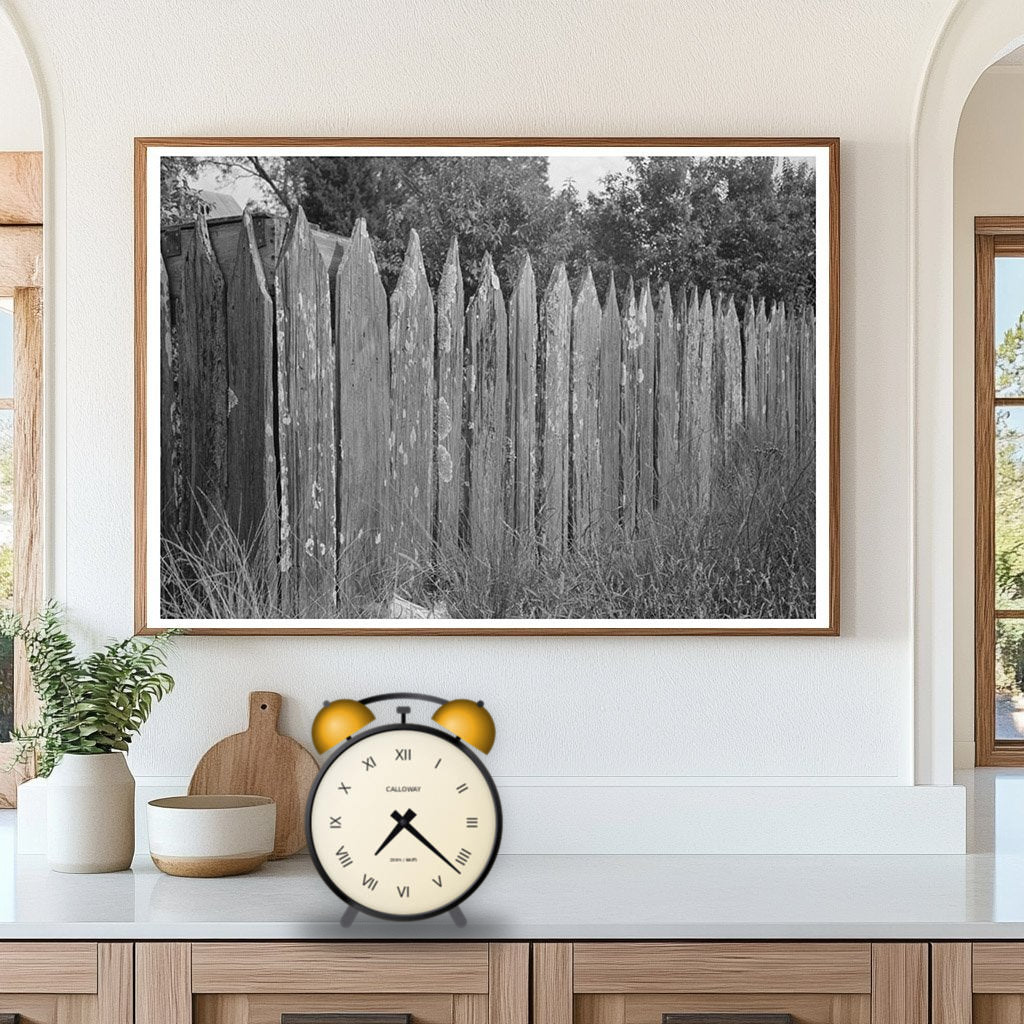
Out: 7:22
